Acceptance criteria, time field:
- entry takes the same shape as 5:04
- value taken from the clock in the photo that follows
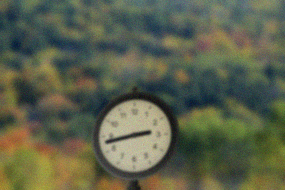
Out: 2:43
